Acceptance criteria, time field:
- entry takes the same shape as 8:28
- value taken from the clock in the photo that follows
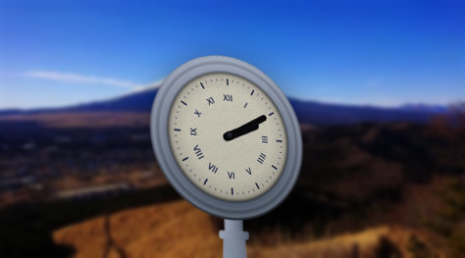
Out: 2:10
